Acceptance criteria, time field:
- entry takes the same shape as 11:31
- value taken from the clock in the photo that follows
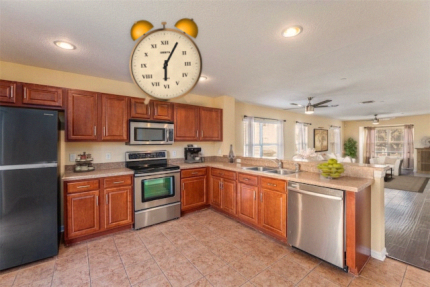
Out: 6:05
